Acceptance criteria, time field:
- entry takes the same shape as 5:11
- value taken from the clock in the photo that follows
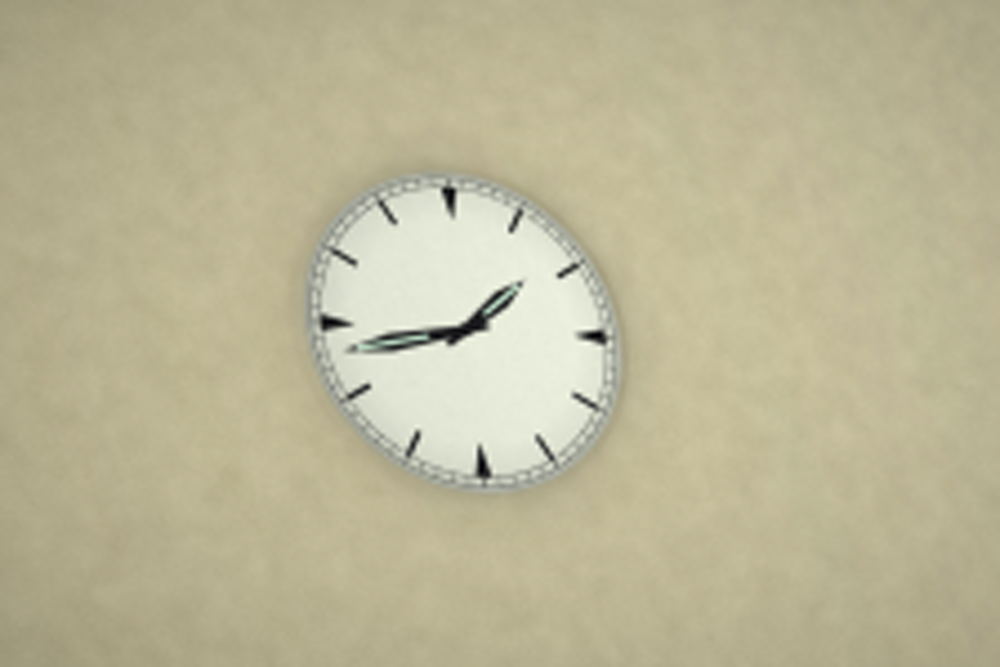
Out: 1:43
